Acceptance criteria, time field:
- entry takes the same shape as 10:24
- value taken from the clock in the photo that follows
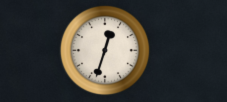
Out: 12:33
